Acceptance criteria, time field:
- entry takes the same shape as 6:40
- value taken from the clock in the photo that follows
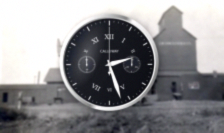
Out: 2:27
